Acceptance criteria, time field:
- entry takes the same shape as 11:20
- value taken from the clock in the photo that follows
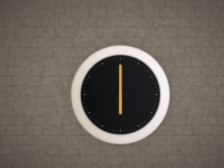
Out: 6:00
